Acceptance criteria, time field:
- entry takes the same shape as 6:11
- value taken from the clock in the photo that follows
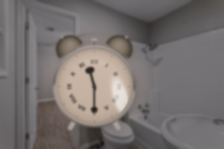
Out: 11:30
